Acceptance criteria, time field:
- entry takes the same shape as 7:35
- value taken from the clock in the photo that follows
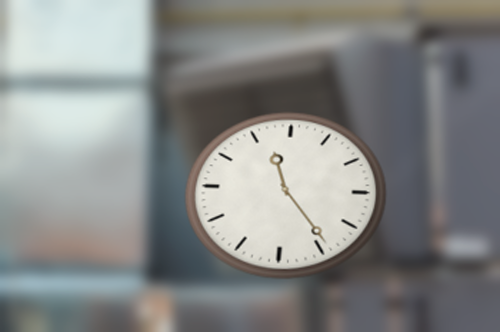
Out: 11:24
